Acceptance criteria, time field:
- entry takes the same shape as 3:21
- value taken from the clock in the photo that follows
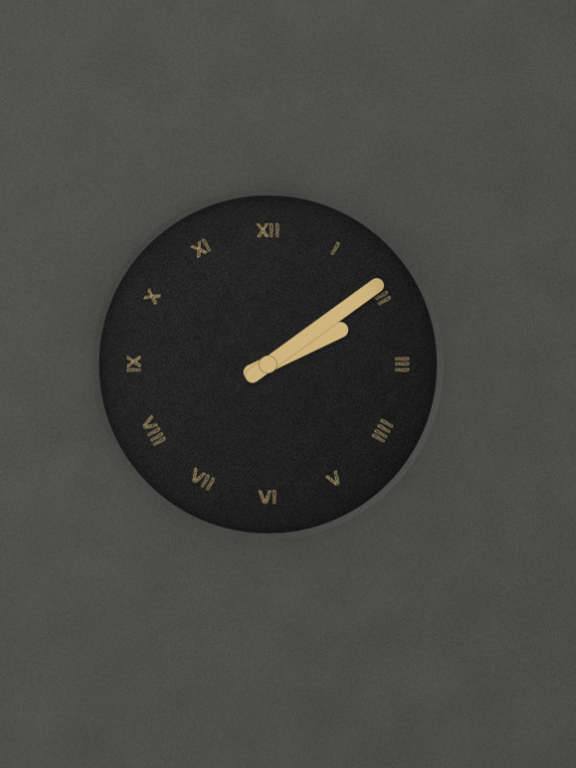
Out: 2:09
